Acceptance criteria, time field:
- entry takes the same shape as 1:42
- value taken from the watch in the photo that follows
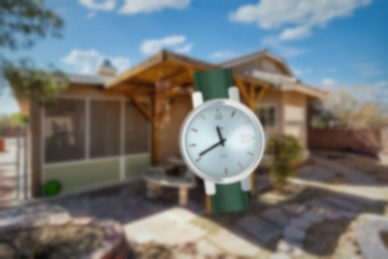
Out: 11:41
